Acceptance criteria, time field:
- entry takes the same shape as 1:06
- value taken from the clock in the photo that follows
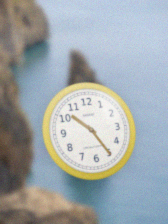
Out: 10:25
